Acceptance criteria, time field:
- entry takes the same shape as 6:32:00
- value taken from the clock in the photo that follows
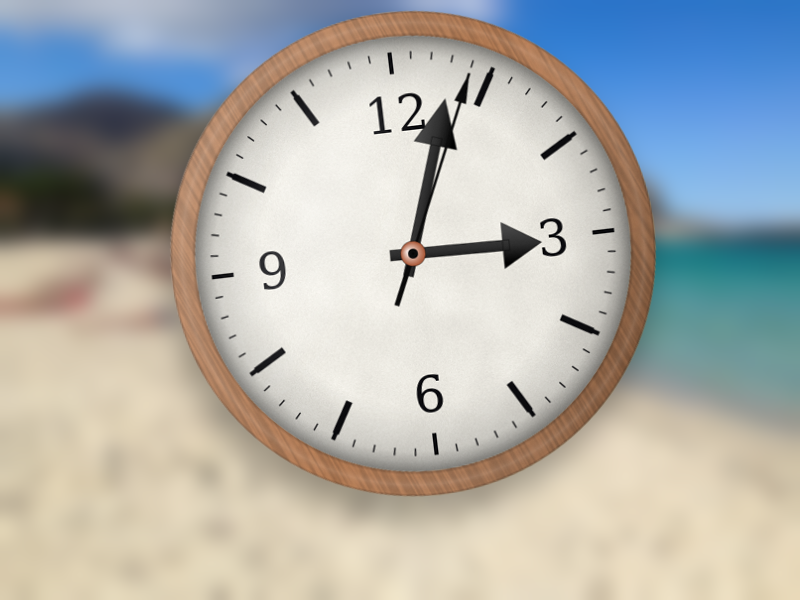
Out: 3:03:04
